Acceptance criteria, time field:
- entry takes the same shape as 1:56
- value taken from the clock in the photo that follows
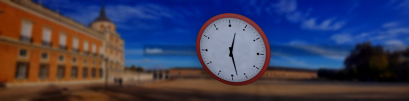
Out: 12:28
